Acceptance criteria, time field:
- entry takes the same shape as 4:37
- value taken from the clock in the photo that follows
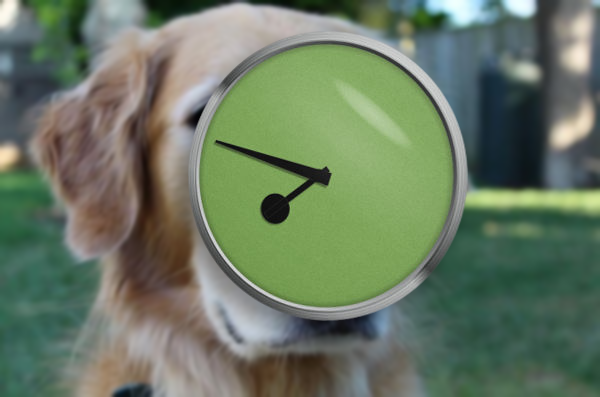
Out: 7:48
